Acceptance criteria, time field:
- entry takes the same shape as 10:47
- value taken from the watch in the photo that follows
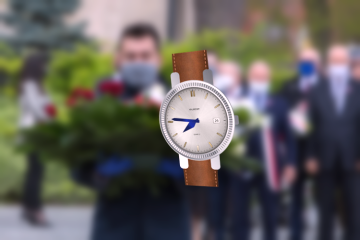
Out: 7:46
